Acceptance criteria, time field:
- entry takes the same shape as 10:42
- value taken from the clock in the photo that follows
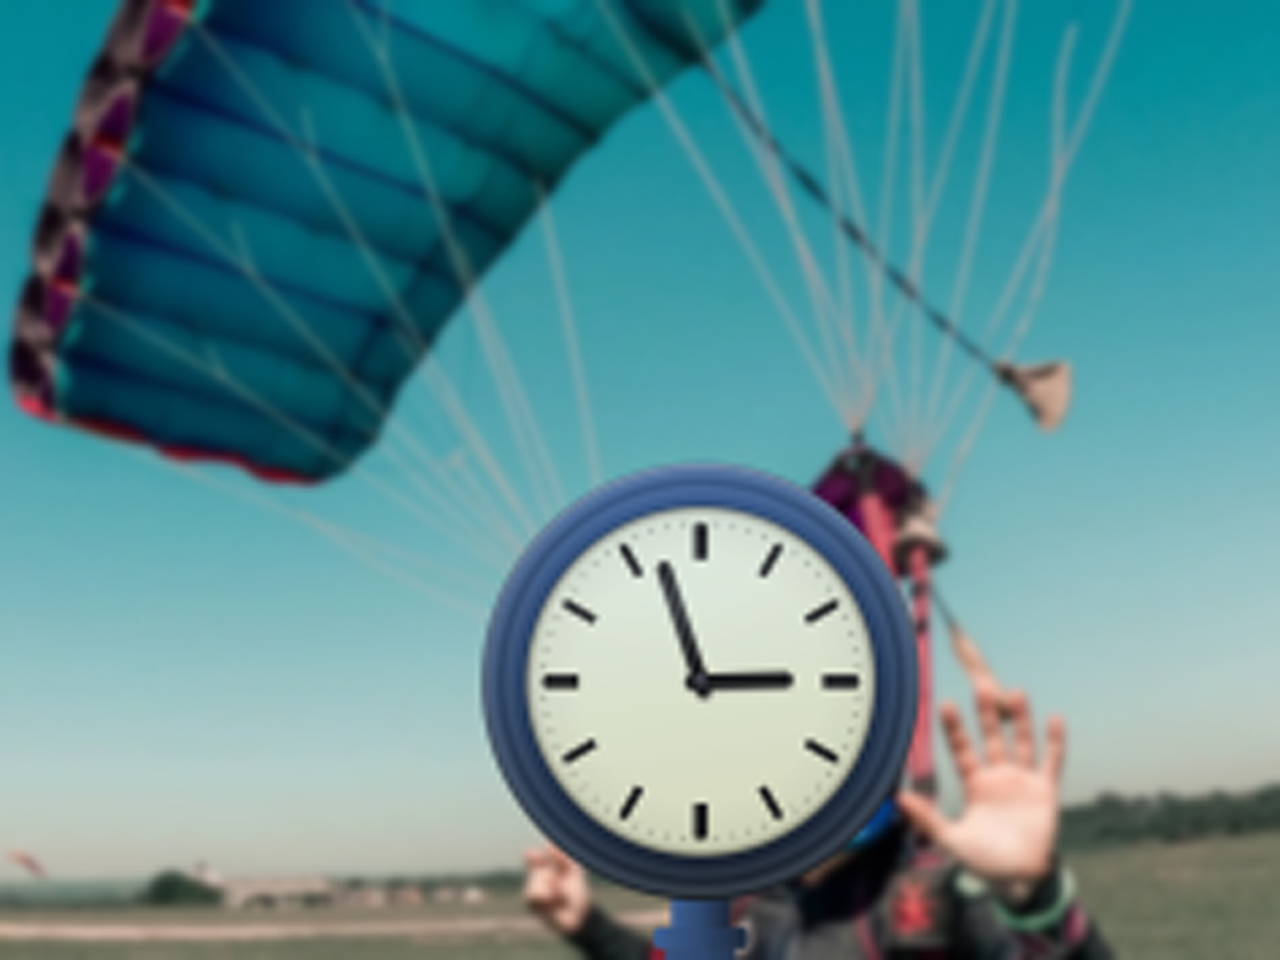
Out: 2:57
